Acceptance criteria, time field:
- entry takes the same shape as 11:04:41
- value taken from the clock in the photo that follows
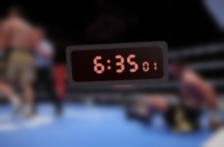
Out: 6:35:01
